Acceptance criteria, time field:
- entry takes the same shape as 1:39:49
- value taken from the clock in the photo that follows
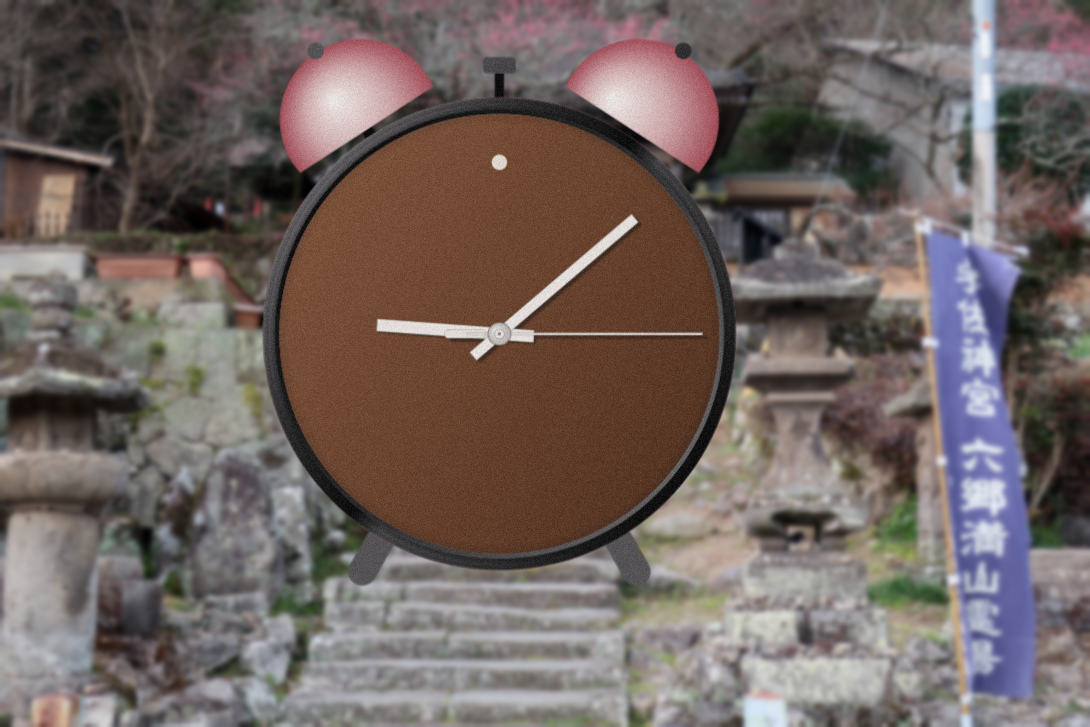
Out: 9:08:15
